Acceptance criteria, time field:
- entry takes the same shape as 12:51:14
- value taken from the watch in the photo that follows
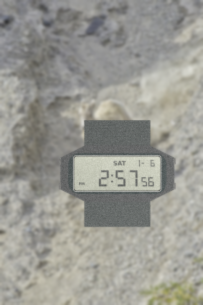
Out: 2:57:56
